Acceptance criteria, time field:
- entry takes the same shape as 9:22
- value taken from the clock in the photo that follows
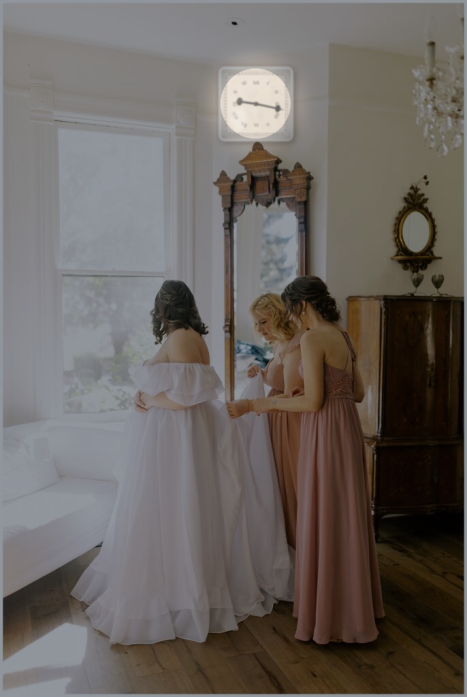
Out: 9:17
